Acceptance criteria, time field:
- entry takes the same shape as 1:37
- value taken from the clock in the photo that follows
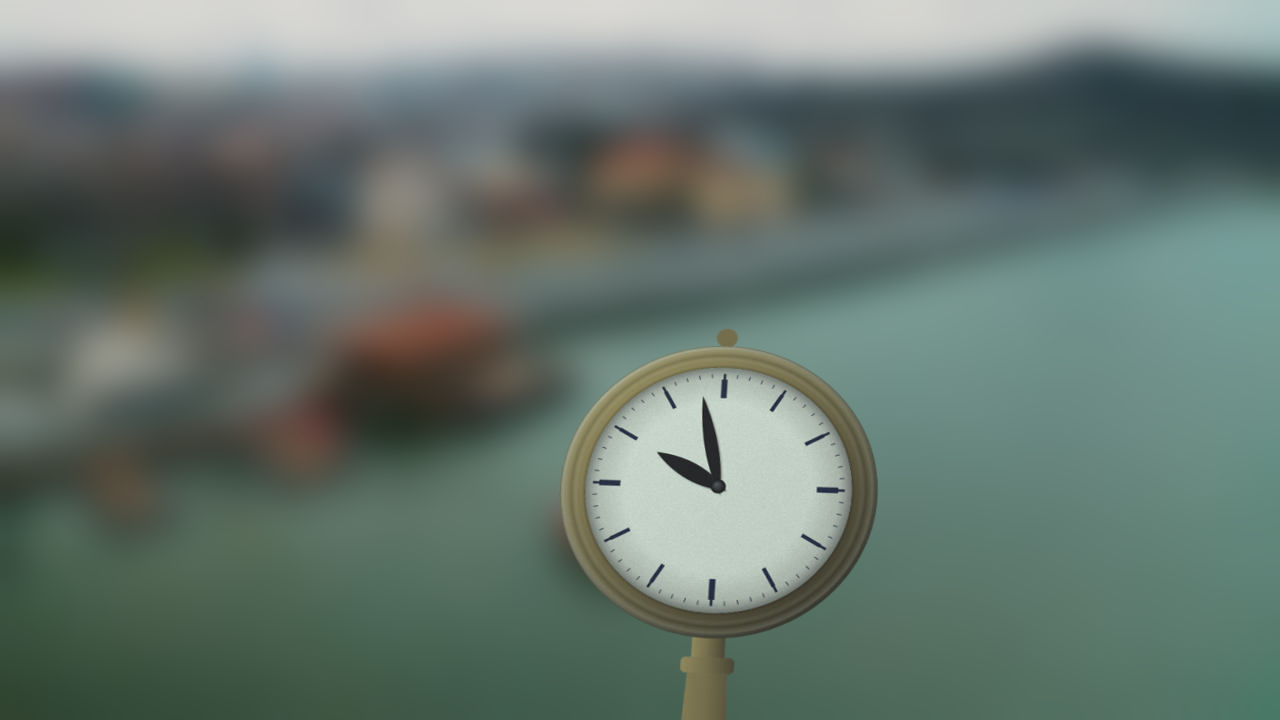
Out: 9:58
